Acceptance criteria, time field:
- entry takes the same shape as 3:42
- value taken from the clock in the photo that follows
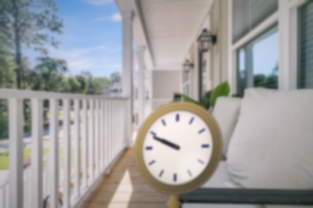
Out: 9:49
